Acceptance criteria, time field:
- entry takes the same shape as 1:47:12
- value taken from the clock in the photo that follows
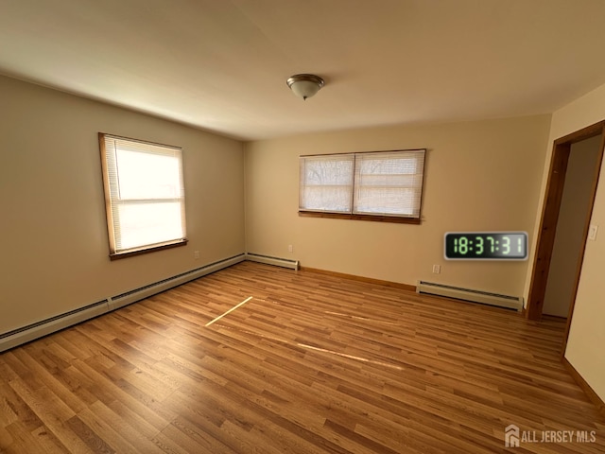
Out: 18:37:31
